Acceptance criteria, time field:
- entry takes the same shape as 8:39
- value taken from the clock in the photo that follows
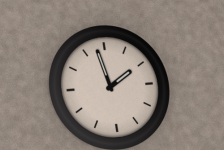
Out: 1:58
